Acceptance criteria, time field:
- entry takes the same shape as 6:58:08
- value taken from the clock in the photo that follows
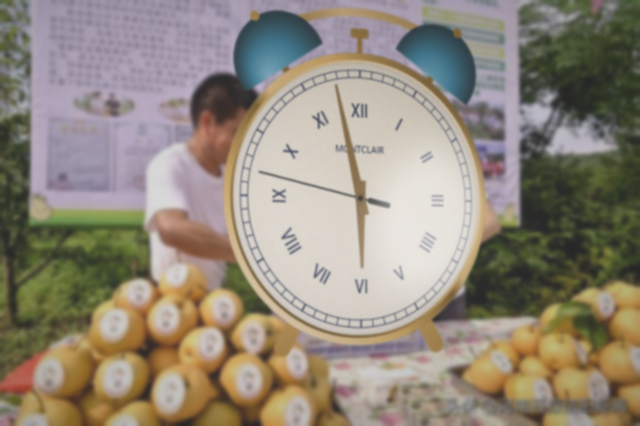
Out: 5:57:47
